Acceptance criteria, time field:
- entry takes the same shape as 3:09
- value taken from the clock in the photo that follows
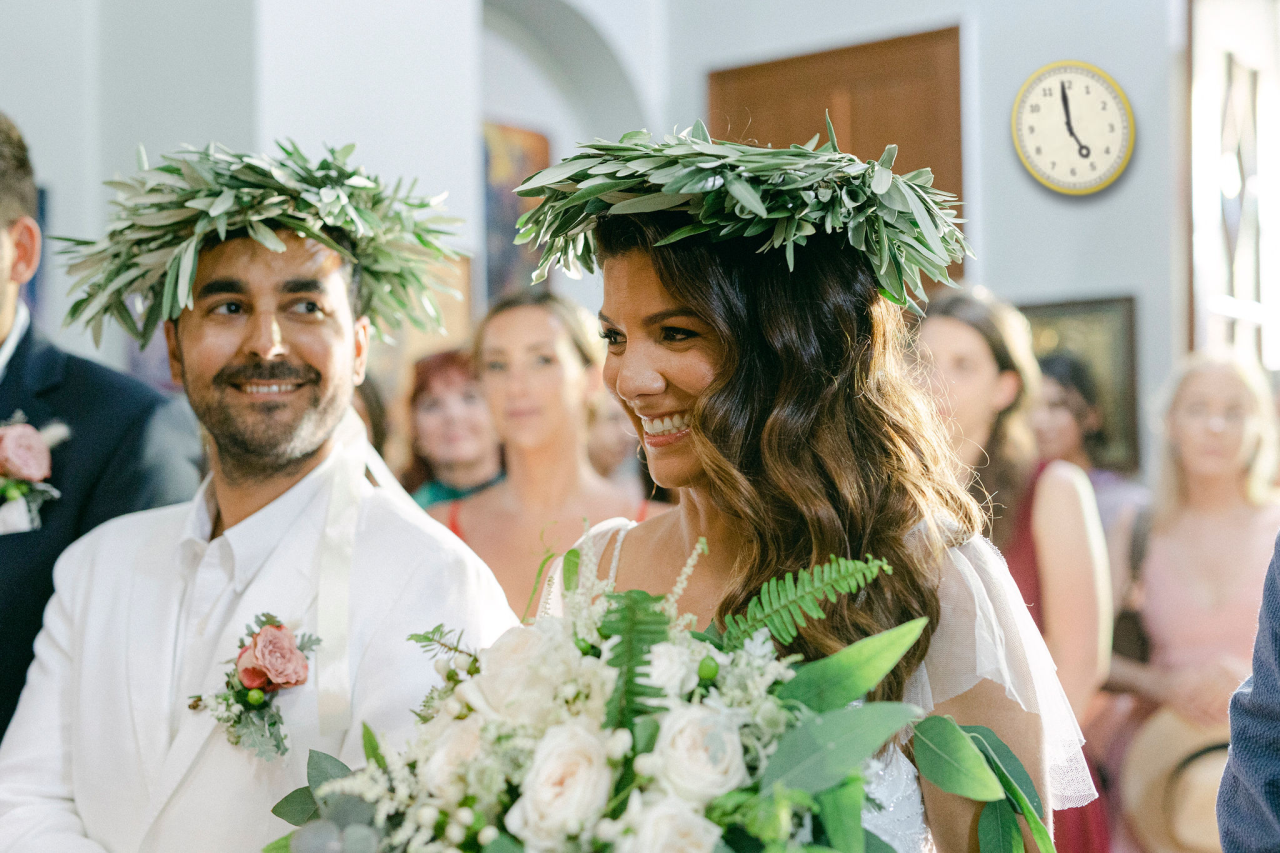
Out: 4:59
